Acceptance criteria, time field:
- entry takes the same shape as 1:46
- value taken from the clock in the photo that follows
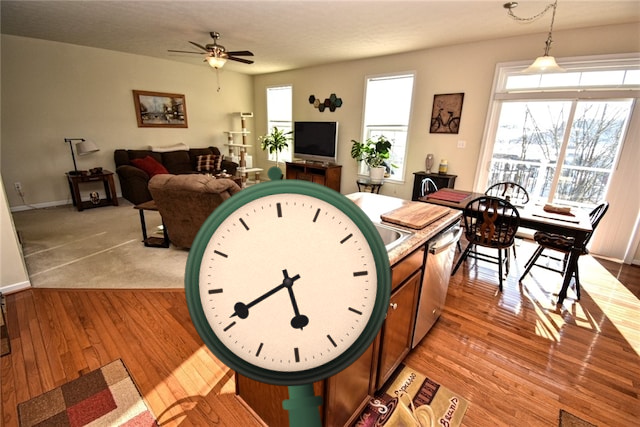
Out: 5:41
